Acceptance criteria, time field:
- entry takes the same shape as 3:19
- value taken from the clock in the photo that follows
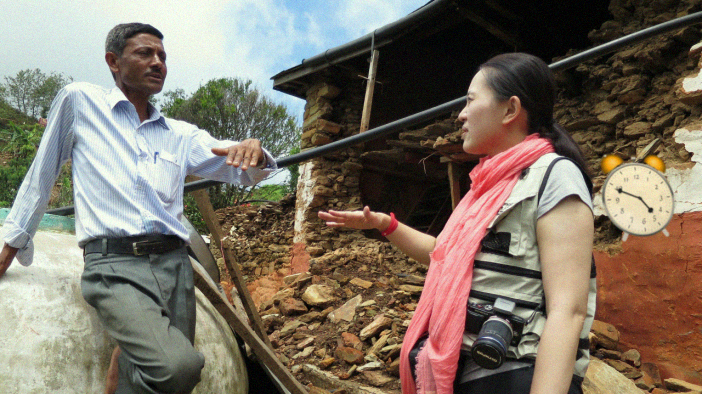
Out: 4:49
